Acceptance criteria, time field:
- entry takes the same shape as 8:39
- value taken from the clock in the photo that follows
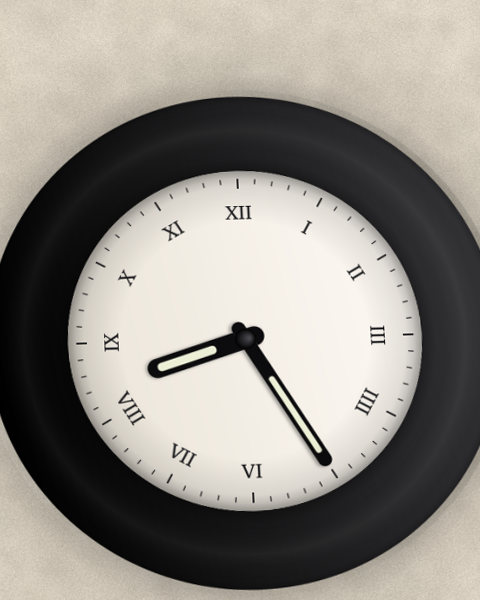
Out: 8:25
